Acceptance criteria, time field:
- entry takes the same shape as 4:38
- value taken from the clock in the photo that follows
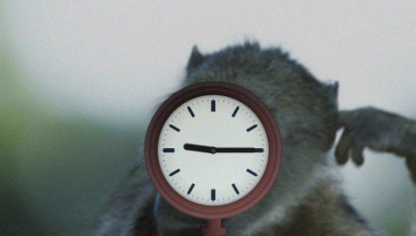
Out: 9:15
